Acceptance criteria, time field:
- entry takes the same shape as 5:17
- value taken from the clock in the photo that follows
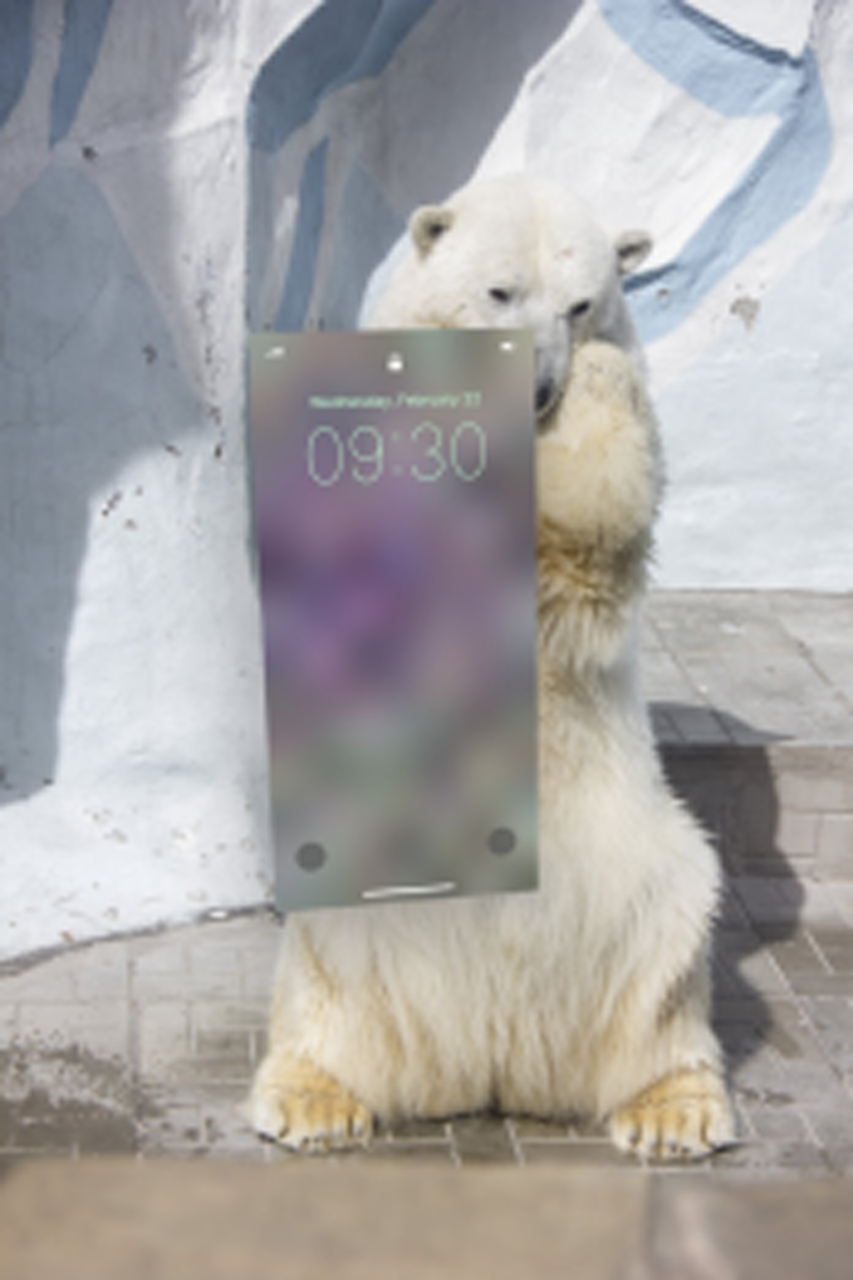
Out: 9:30
